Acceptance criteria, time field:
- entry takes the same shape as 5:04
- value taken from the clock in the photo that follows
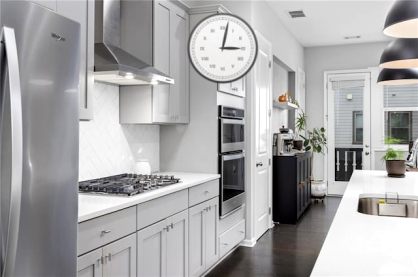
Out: 3:02
